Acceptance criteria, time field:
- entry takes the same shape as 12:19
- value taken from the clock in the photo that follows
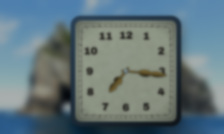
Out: 7:16
